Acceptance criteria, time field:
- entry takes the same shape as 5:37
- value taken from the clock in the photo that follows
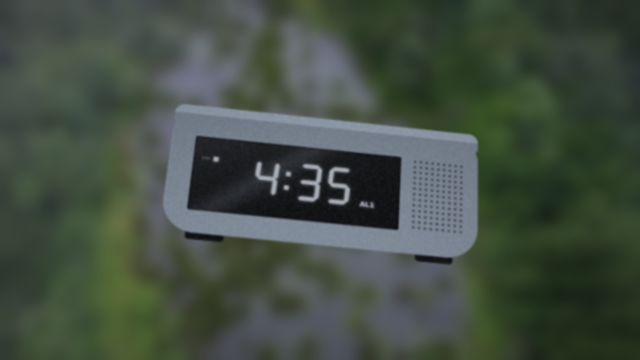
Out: 4:35
